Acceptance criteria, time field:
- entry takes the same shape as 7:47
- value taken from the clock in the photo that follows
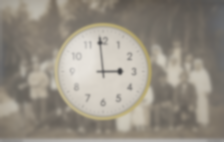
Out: 2:59
